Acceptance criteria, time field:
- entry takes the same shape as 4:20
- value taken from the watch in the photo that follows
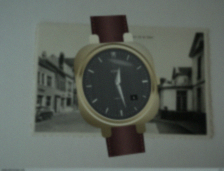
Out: 12:28
